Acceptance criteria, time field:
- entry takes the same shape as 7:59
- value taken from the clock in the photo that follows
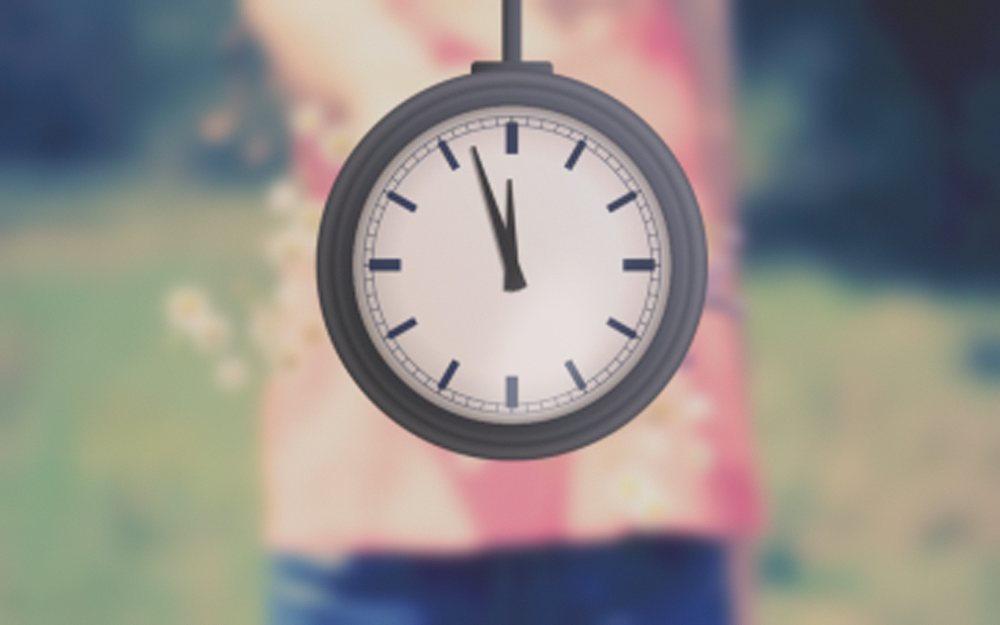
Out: 11:57
